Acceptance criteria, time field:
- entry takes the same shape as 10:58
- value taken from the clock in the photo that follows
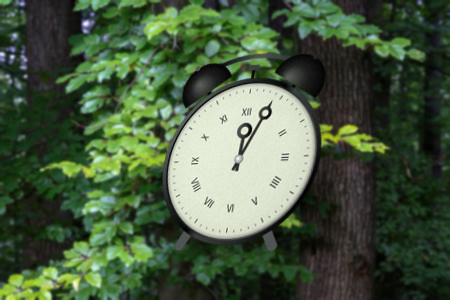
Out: 12:04
